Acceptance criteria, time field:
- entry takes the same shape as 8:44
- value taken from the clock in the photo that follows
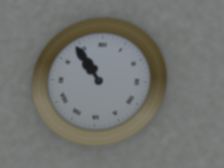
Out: 10:54
